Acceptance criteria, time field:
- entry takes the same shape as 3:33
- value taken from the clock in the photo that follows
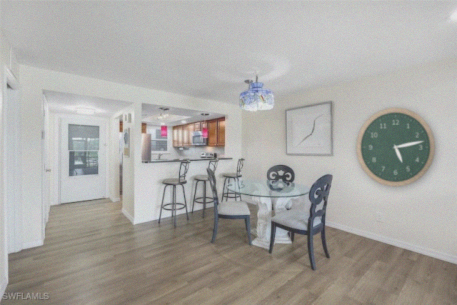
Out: 5:13
